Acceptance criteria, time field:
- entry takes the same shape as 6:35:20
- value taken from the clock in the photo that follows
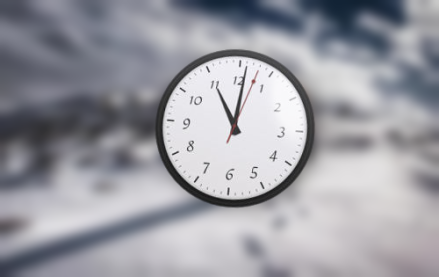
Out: 11:01:03
